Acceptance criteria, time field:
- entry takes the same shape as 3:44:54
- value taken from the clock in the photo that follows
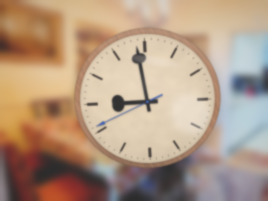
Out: 8:58:41
